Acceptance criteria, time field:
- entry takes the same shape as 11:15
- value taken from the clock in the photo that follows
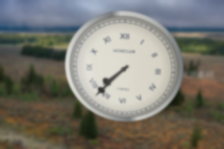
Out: 7:37
